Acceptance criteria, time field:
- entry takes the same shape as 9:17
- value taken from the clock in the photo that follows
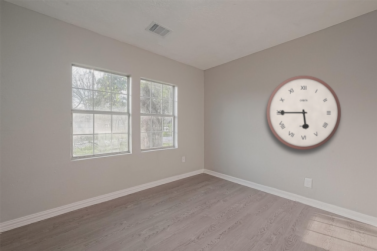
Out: 5:45
